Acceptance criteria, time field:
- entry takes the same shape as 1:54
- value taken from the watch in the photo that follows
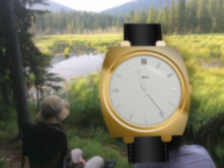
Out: 11:24
